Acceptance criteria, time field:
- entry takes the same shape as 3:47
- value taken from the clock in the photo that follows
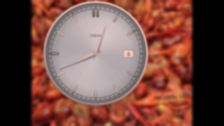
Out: 12:41
